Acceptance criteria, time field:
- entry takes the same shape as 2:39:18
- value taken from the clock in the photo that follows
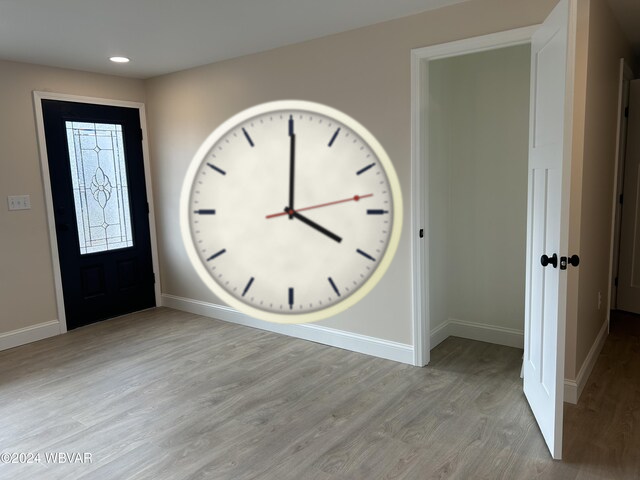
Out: 4:00:13
